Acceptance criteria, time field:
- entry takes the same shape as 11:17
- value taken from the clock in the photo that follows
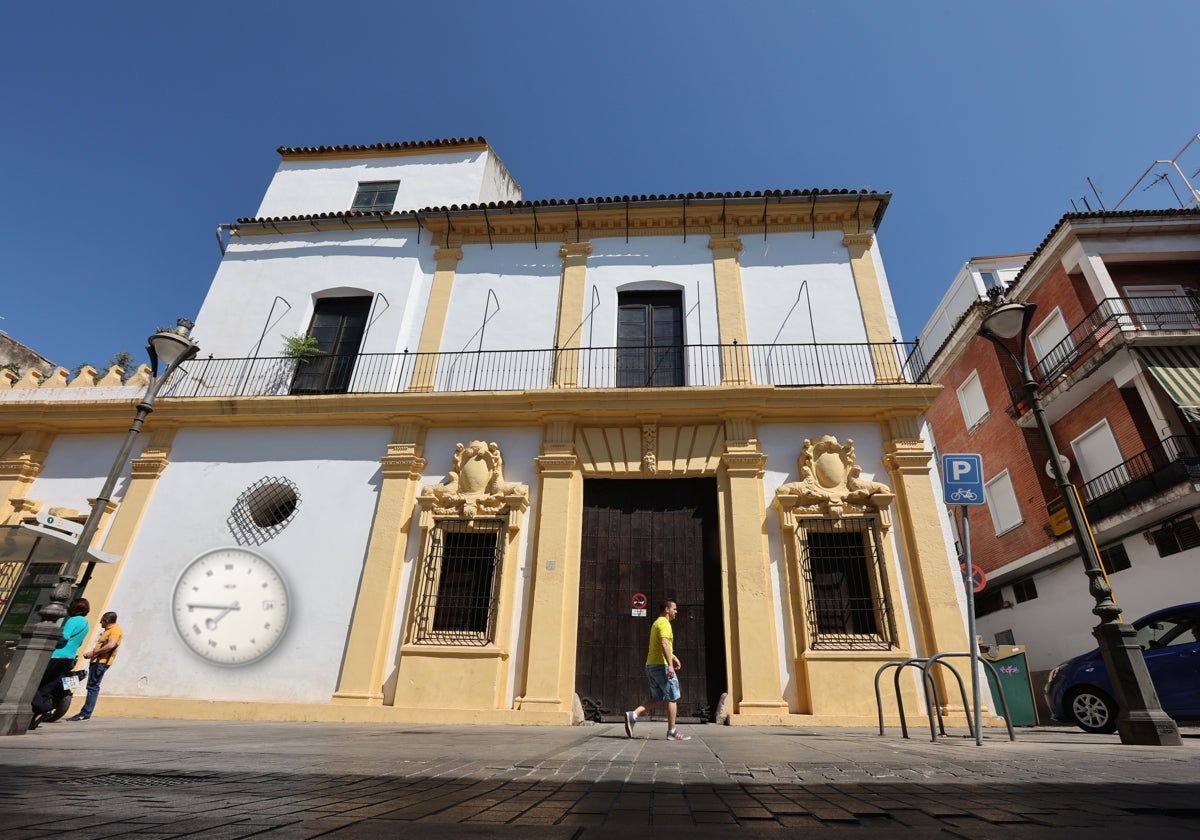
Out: 7:46
